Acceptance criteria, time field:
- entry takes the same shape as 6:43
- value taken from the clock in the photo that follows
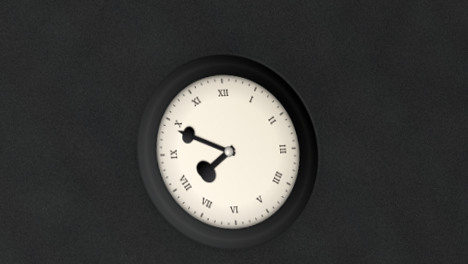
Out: 7:49
